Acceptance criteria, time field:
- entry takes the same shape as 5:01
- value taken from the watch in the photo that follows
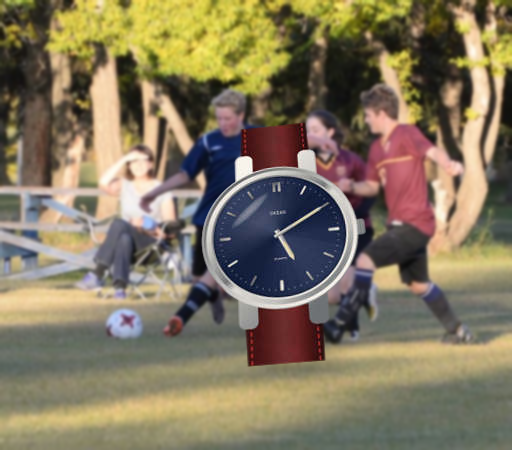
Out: 5:10
